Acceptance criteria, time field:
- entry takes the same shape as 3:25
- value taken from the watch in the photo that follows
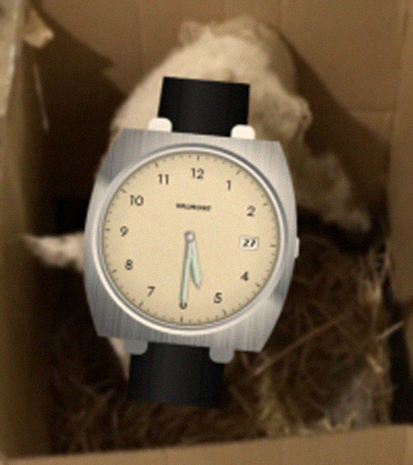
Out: 5:30
